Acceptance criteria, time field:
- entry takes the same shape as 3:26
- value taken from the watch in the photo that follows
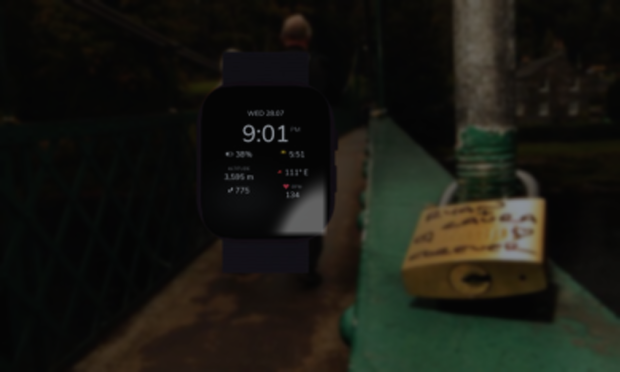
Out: 9:01
